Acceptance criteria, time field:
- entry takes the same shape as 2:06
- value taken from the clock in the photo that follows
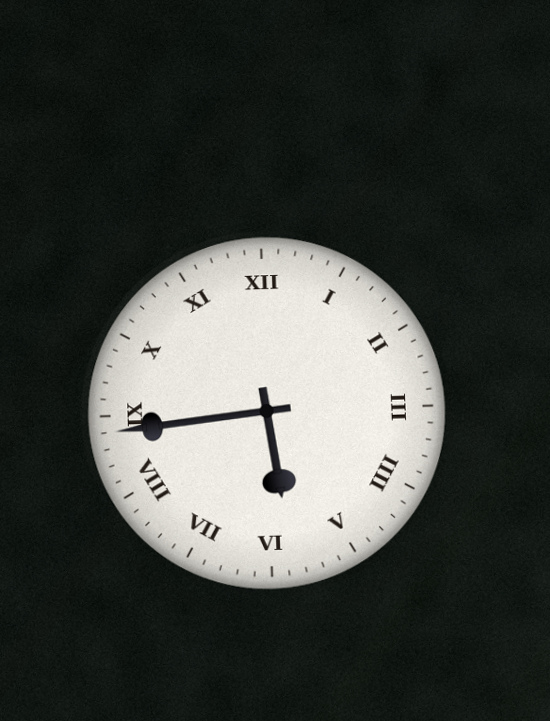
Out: 5:44
